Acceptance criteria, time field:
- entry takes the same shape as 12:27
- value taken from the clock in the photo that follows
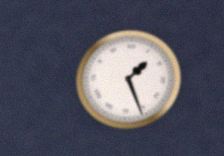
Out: 1:26
